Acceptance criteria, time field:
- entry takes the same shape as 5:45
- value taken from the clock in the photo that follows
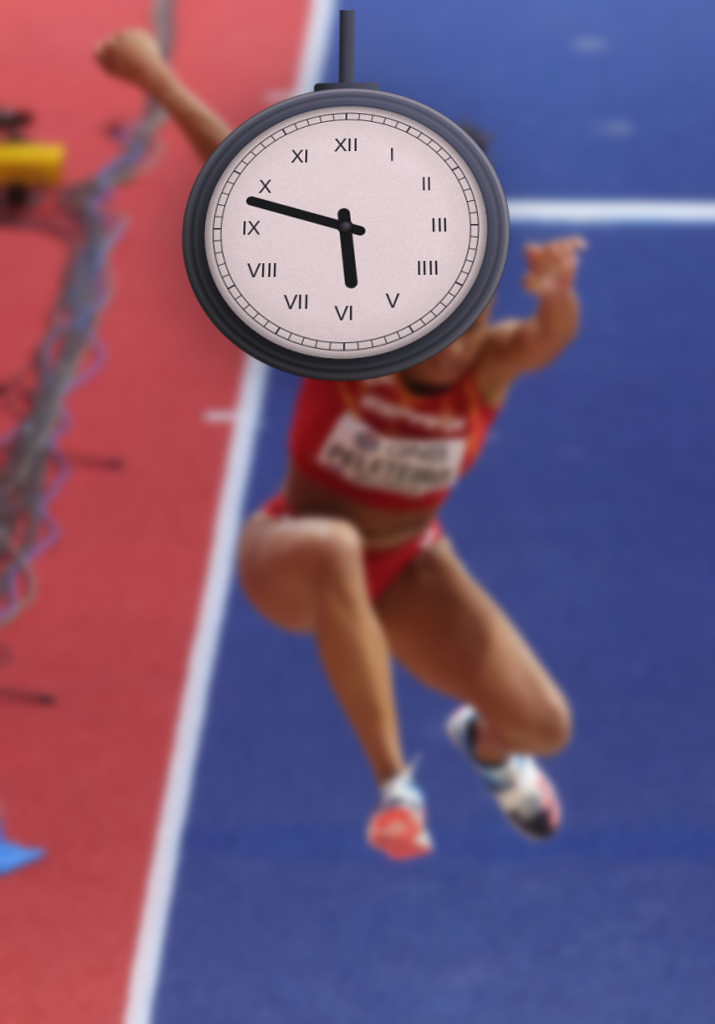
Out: 5:48
